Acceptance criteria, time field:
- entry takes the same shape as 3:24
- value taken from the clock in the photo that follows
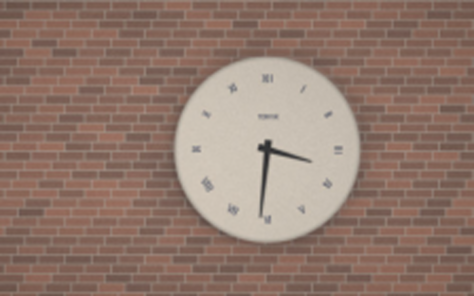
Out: 3:31
